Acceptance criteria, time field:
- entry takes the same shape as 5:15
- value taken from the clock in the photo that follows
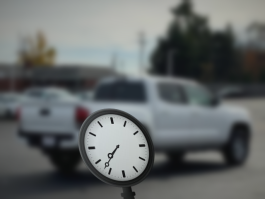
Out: 7:37
